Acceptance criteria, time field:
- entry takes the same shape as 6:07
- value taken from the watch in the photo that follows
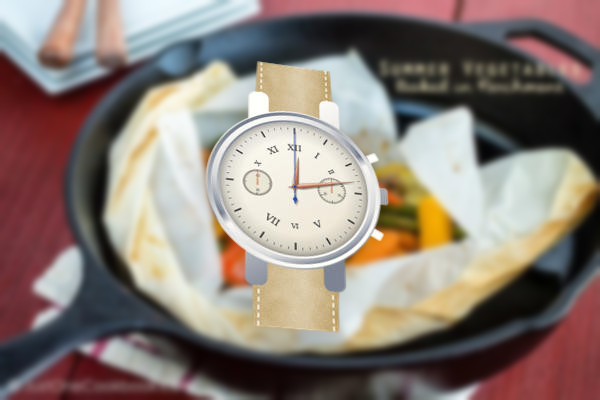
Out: 12:13
